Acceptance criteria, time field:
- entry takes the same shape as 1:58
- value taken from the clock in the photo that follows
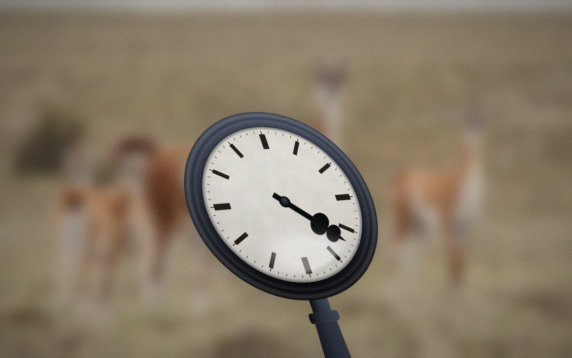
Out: 4:22
